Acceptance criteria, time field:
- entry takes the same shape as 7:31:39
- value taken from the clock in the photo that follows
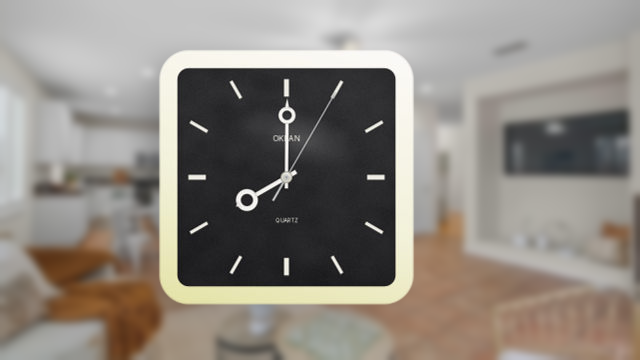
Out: 8:00:05
